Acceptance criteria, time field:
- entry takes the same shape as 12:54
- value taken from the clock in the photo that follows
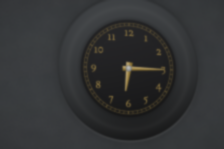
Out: 6:15
